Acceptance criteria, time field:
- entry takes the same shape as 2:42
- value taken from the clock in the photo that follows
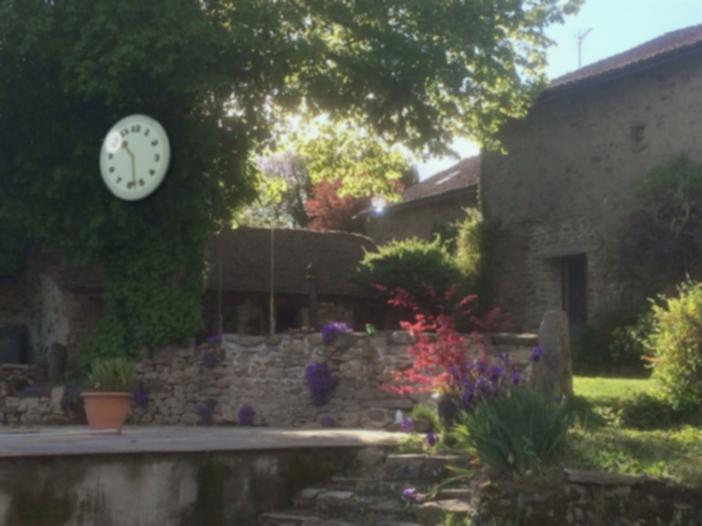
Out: 10:28
